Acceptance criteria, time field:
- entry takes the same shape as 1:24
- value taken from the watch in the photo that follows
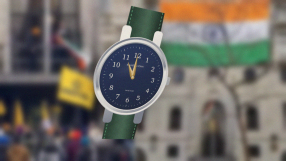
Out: 11:00
